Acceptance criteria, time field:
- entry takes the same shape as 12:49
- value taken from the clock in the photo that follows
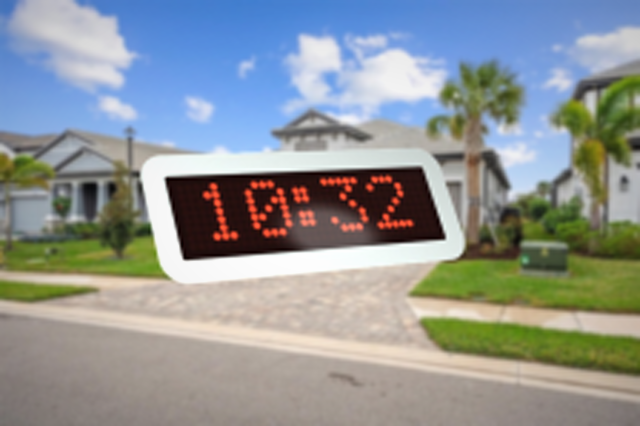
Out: 10:32
